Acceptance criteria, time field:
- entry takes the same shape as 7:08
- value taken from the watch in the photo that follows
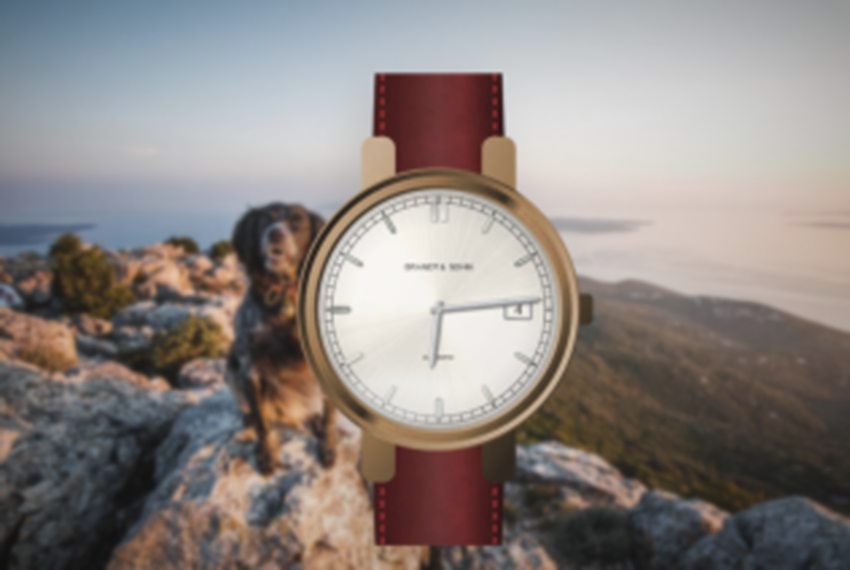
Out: 6:14
